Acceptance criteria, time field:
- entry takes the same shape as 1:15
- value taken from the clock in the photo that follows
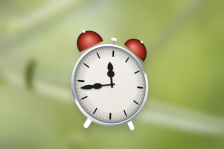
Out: 11:43
